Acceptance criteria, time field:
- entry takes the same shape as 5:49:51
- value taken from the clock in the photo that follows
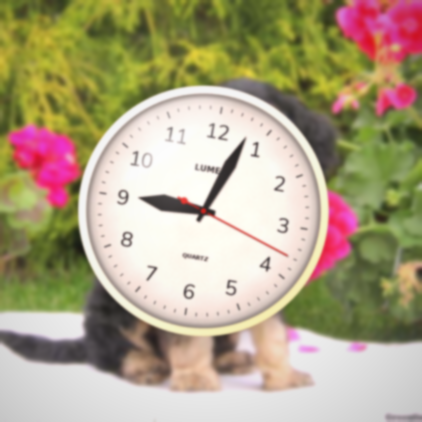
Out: 9:03:18
